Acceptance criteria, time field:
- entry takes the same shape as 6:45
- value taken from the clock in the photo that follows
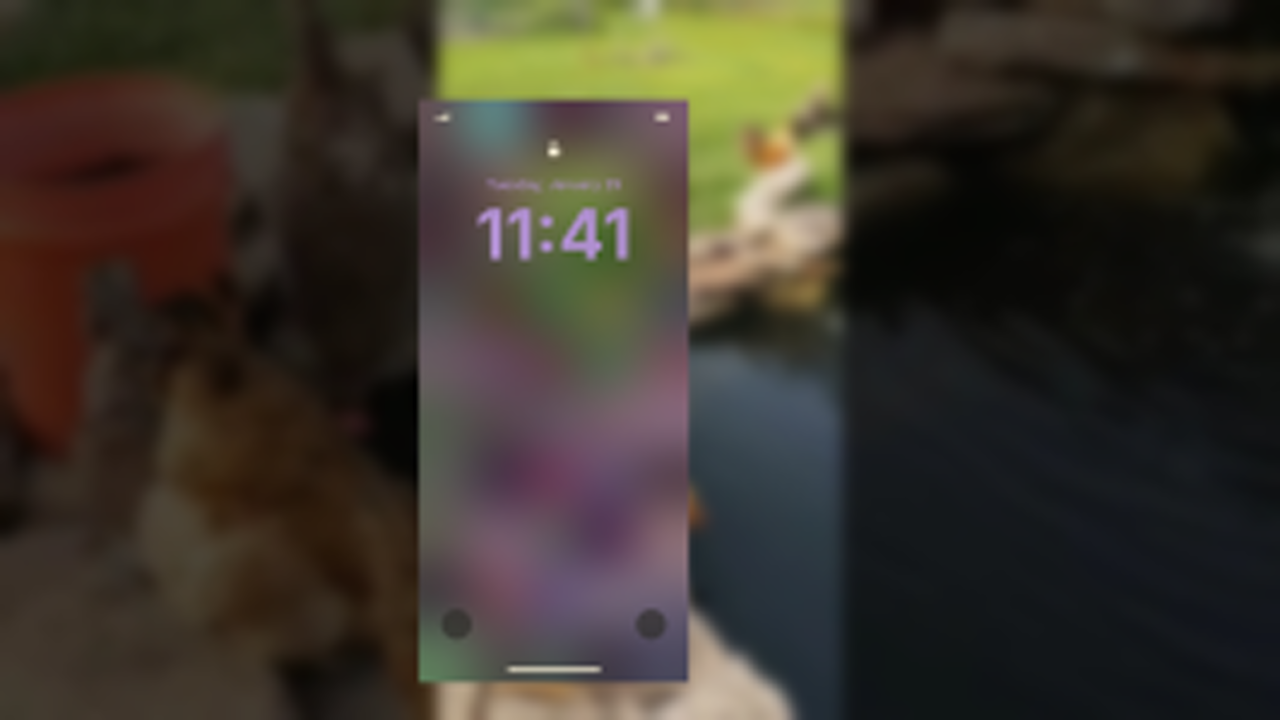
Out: 11:41
